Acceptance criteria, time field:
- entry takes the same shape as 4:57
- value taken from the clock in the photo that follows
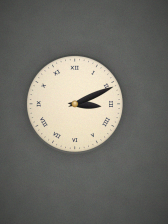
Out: 3:11
